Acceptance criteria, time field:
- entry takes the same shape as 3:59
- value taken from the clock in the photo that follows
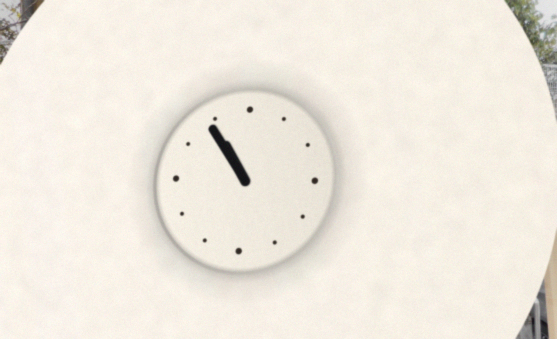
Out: 10:54
